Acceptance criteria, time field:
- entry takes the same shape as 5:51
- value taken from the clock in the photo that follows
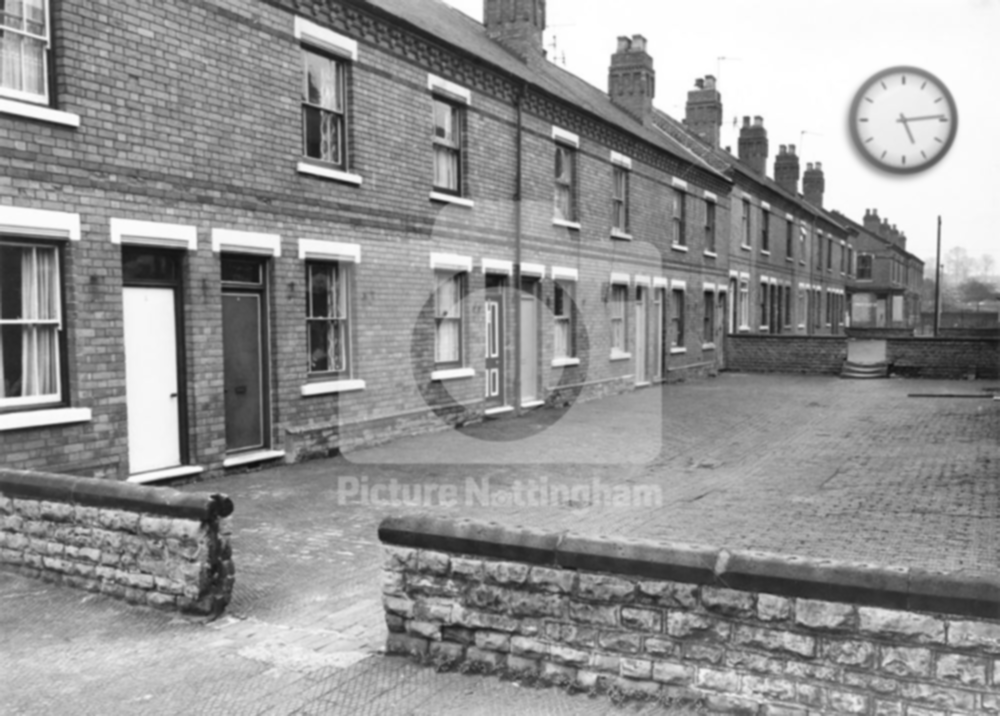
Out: 5:14
